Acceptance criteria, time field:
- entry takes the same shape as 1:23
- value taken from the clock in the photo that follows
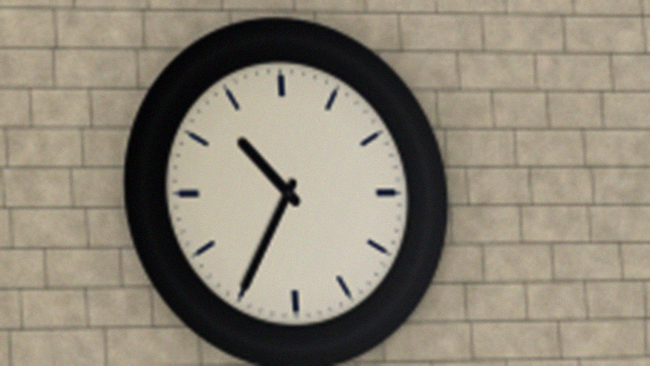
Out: 10:35
